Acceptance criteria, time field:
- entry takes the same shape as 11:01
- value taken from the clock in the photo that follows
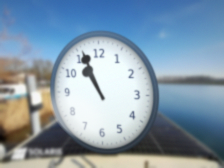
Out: 10:56
